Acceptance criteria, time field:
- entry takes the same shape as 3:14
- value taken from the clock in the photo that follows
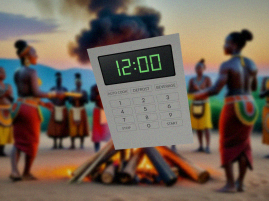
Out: 12:00
